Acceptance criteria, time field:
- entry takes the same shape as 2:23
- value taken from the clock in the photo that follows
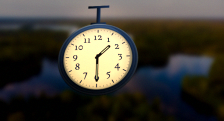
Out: 1:30
